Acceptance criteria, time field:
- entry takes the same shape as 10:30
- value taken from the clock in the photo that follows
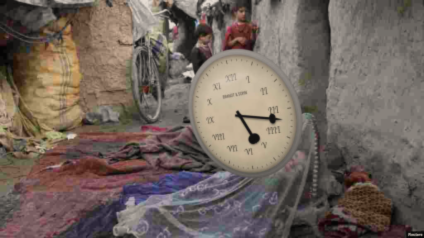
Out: 5:17
